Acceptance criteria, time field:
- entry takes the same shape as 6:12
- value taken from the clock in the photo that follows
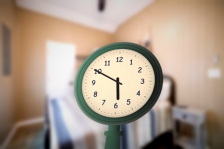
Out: 5:50
